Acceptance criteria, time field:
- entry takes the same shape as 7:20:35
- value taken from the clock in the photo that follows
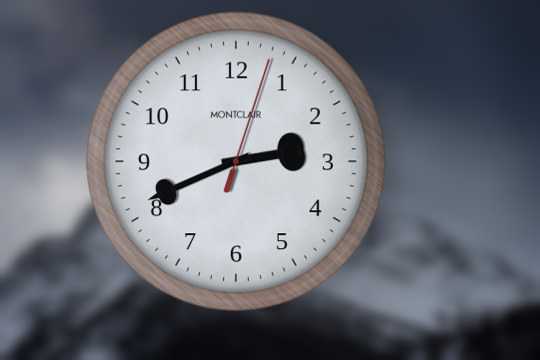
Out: 2:41:03
